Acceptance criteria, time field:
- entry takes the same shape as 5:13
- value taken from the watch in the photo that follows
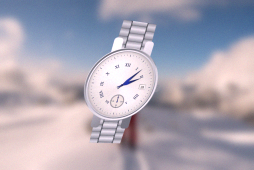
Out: 2:07
